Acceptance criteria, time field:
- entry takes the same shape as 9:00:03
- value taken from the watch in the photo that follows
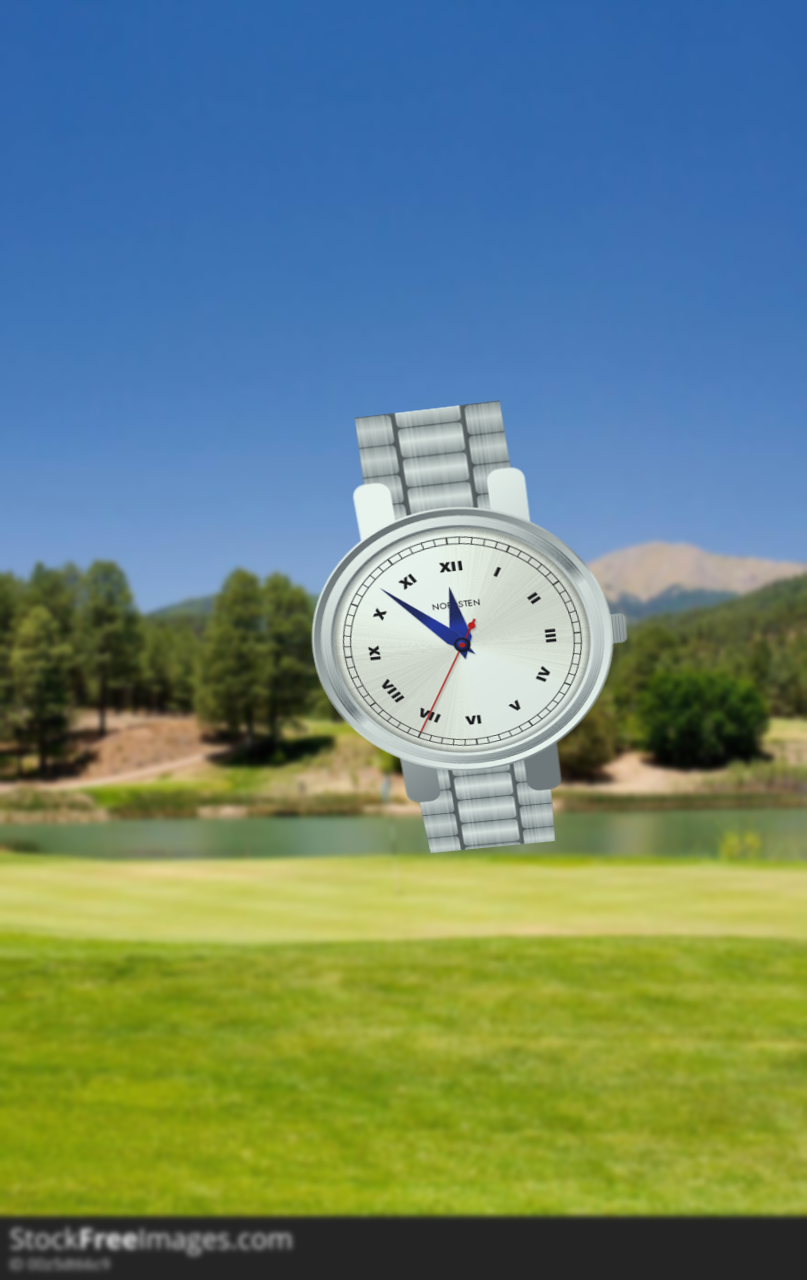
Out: 11:52:35
